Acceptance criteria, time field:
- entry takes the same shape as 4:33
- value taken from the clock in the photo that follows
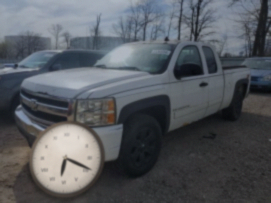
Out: 6:19
